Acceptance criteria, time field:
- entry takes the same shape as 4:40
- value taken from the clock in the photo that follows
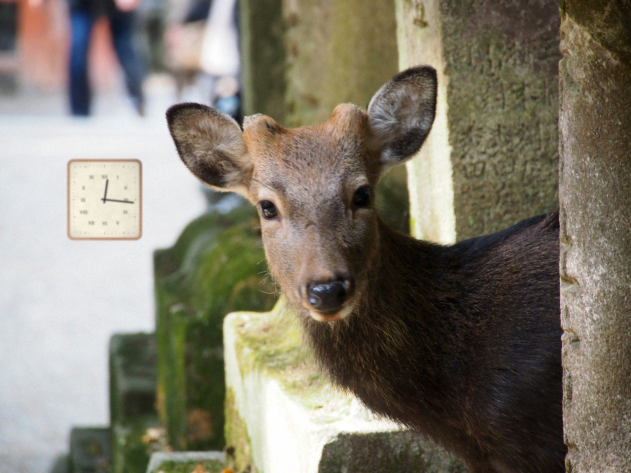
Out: 12:16
